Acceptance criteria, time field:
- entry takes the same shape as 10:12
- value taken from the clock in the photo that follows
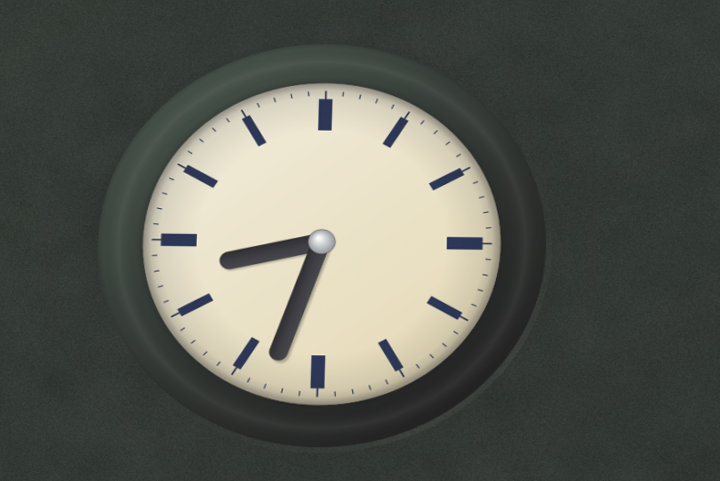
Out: 8:33
